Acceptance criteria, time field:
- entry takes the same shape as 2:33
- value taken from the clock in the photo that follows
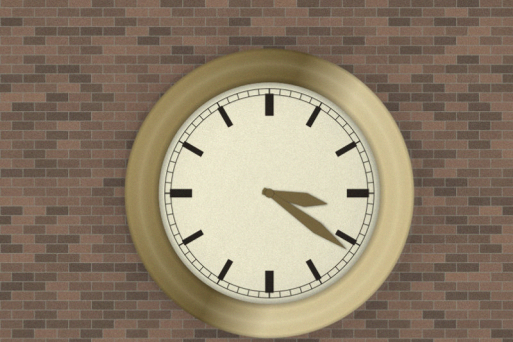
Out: 3:21
